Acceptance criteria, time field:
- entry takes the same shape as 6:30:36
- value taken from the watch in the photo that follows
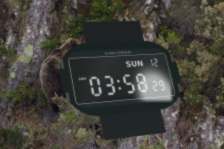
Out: 3:58:29
